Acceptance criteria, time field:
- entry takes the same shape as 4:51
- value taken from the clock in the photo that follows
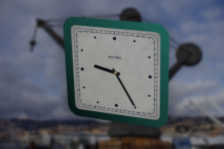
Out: 9:25
